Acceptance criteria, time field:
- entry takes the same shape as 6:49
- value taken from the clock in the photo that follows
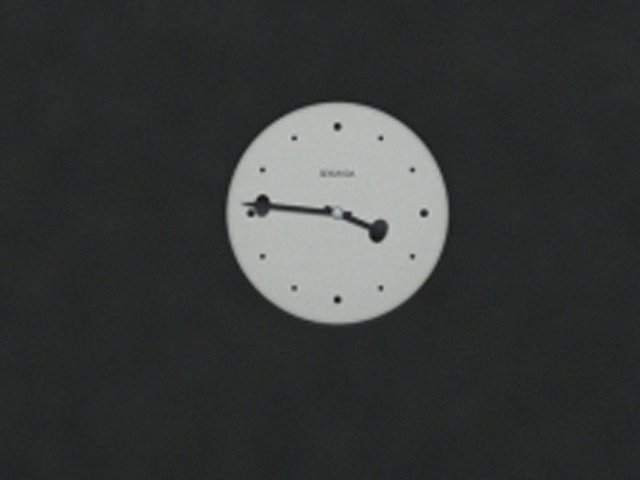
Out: 3:46
